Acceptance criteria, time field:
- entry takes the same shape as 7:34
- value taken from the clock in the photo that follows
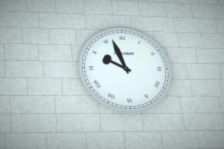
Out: 9:57
